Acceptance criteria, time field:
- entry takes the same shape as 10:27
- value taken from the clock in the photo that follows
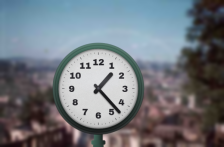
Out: 1:23
